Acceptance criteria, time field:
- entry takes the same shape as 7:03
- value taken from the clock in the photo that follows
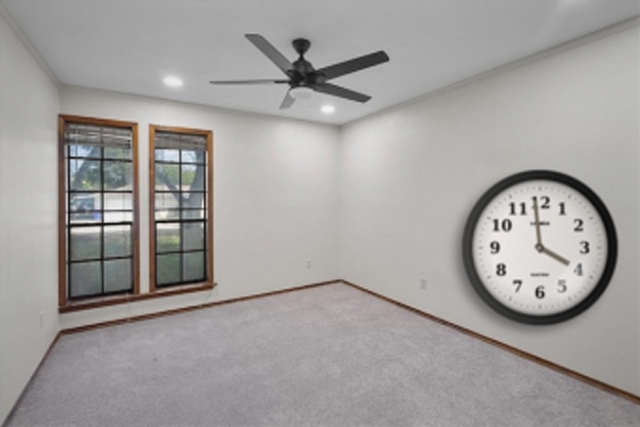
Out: 3:59
